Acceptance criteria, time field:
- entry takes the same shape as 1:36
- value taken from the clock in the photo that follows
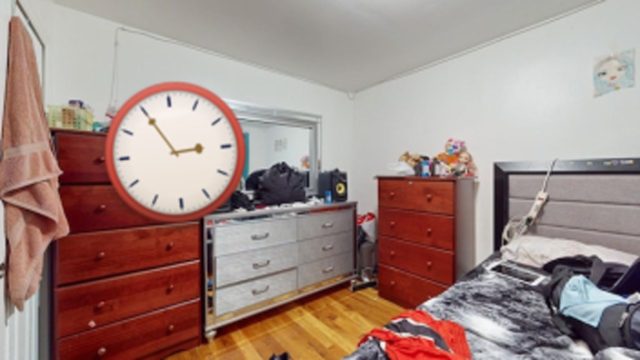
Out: 2:55
